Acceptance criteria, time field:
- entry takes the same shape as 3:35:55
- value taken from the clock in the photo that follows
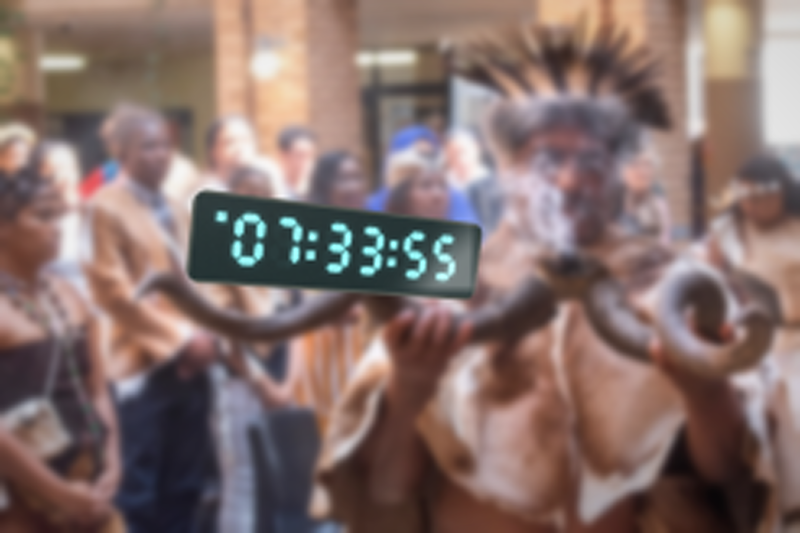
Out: 7:33:55
